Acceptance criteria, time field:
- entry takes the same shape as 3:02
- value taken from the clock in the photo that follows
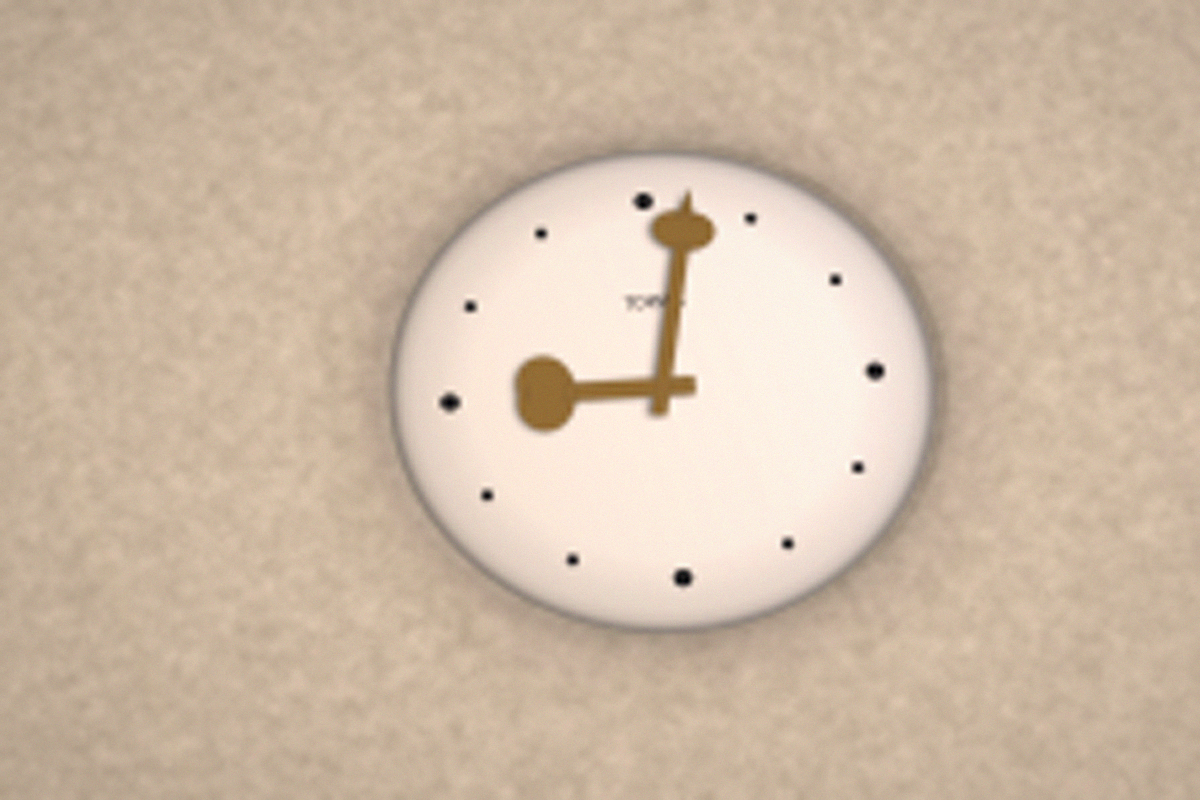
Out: 9:02
